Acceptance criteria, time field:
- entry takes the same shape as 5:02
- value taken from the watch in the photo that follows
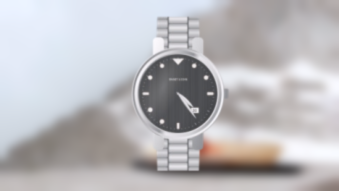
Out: 4:24
